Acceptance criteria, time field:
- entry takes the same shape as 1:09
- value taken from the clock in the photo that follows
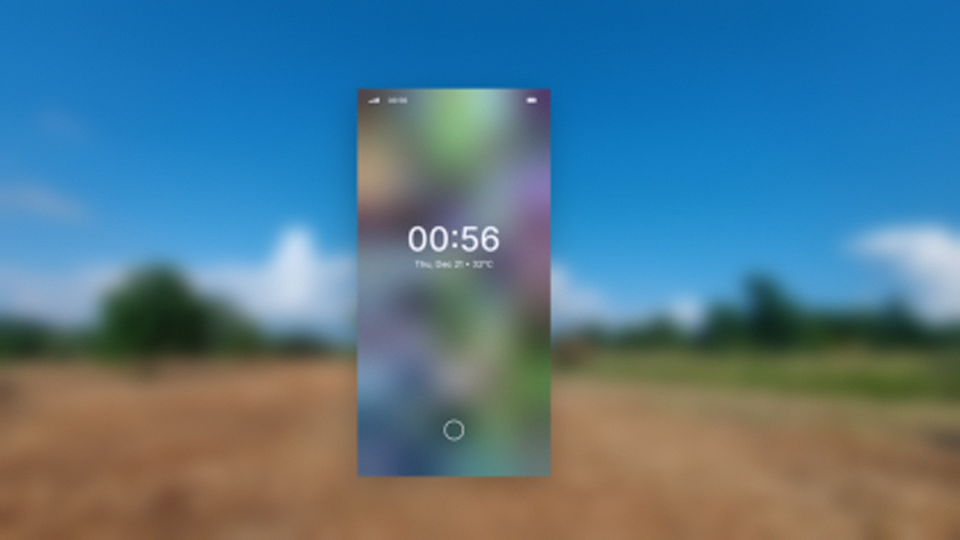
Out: 0:56
